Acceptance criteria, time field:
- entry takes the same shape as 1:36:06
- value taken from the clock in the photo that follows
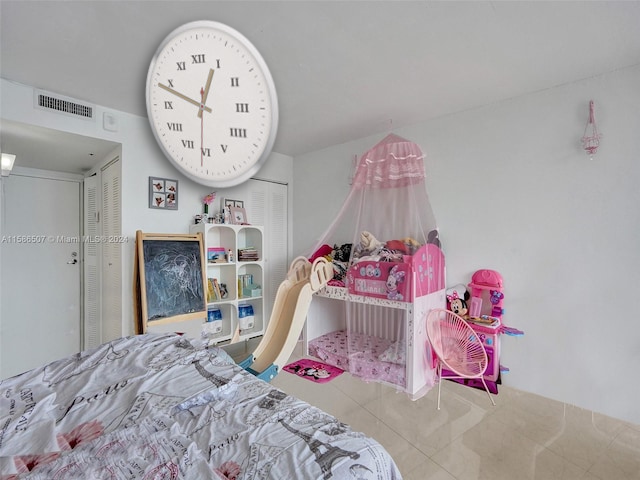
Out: 12:48:31
